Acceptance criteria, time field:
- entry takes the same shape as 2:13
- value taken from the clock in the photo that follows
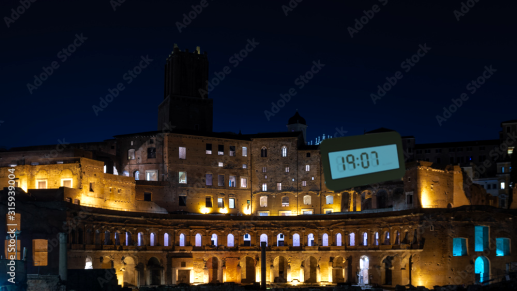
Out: 19:07
